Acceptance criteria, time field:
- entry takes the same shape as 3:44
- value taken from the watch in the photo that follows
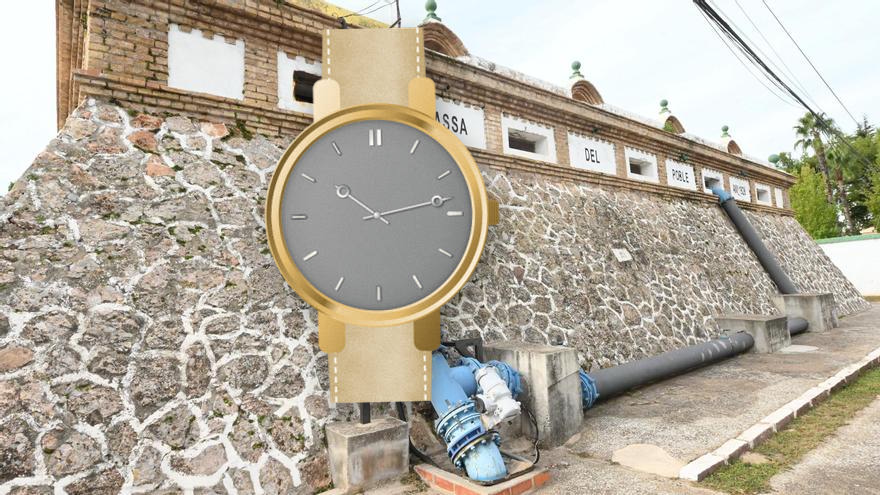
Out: 10:13
